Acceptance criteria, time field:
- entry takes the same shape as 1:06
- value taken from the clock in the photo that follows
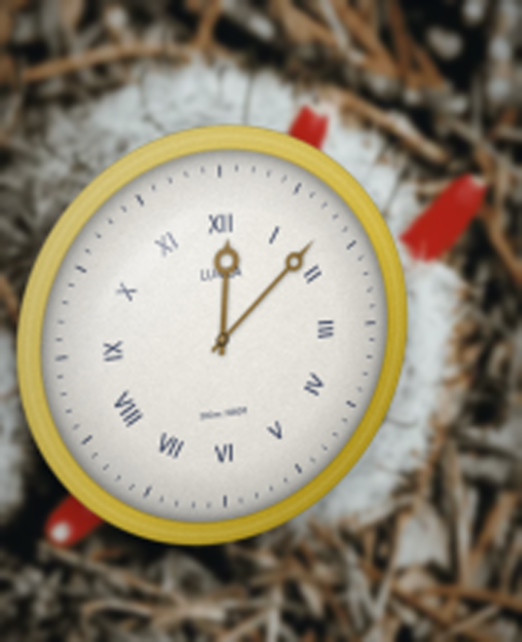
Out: 12:08
